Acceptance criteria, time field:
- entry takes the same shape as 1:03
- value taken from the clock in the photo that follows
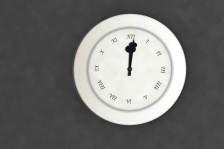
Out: 12:01
